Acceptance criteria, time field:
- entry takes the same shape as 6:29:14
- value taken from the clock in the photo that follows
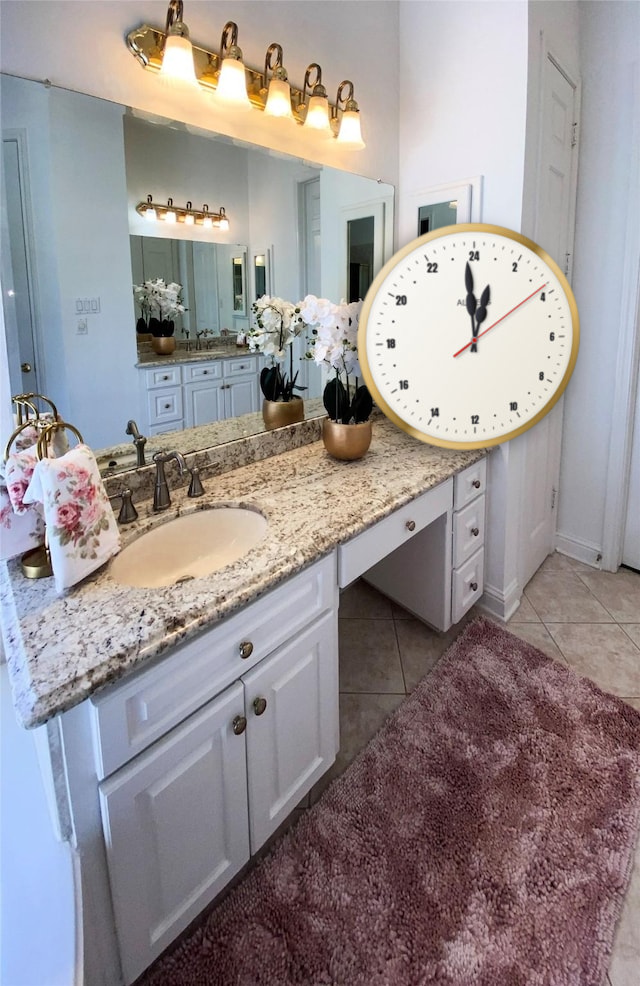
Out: 0:59:09
